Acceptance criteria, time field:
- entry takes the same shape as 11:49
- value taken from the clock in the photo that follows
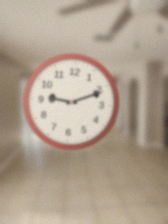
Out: 9:11
